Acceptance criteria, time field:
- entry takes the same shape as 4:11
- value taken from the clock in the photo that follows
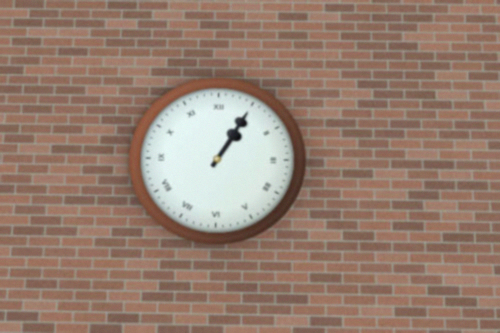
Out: 1:05
